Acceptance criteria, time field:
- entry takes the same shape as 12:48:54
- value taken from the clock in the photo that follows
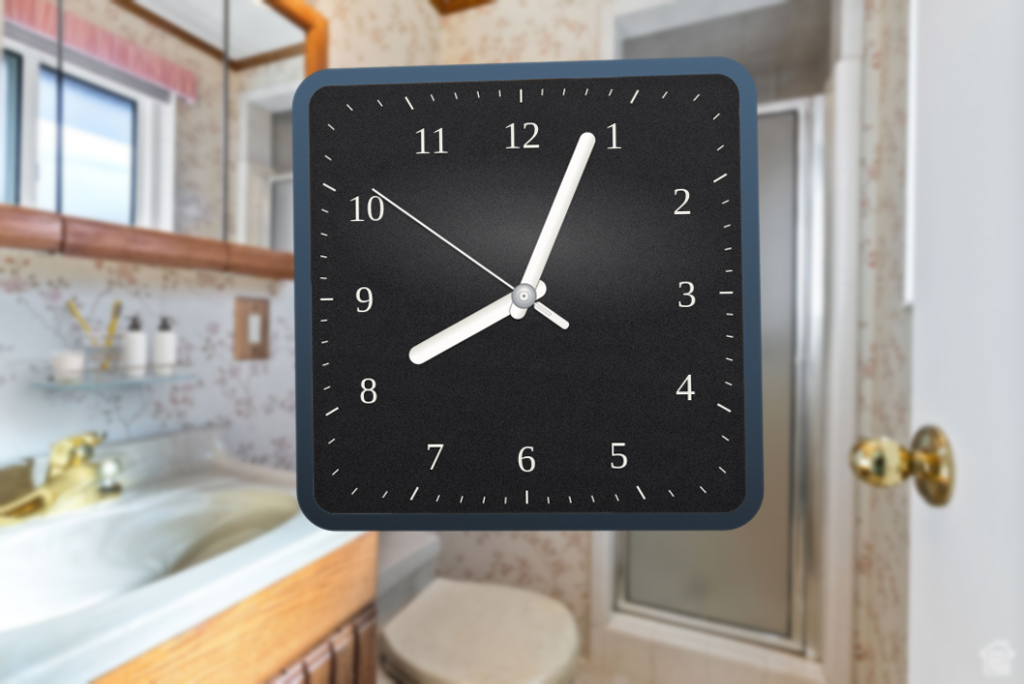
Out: 8:03:51
